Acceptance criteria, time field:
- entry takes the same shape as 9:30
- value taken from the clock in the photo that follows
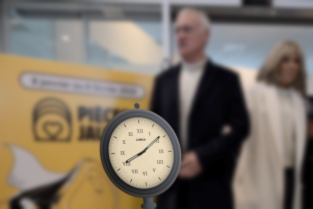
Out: 8:09
